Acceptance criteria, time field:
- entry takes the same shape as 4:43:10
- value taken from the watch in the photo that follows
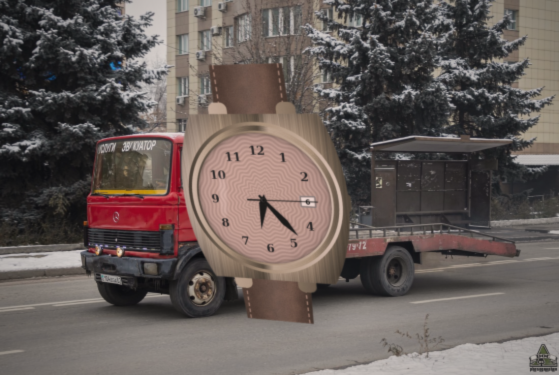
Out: 6:23:15
